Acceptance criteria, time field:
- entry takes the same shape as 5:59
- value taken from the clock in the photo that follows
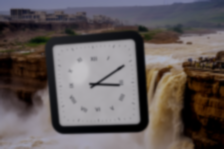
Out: 3:10
